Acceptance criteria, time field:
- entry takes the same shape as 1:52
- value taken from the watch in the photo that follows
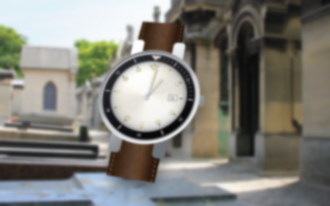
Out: 1:01
